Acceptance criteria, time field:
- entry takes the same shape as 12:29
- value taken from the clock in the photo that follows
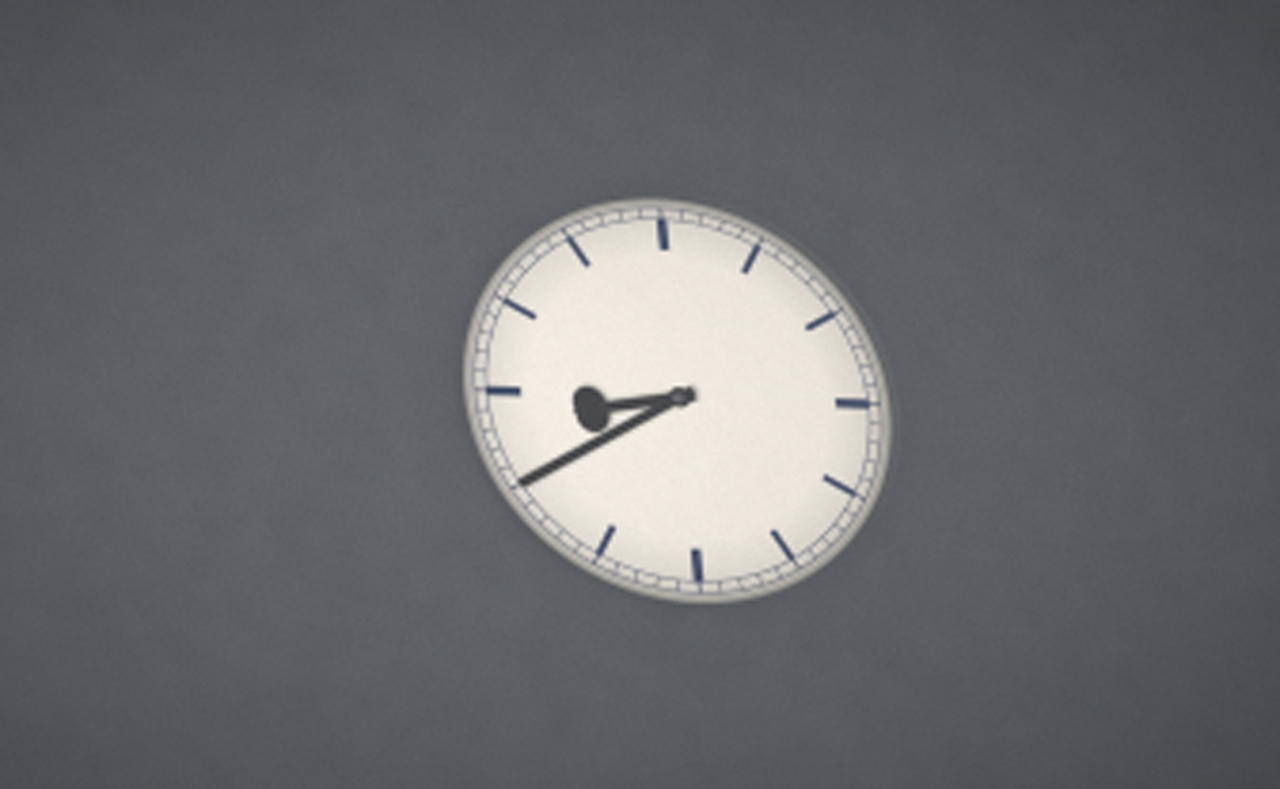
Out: 8:40
